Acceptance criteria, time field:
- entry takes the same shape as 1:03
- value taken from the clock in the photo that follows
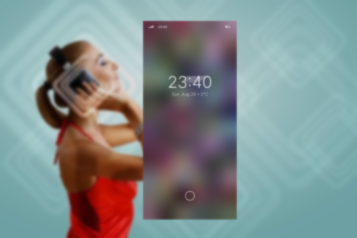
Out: 23:40
